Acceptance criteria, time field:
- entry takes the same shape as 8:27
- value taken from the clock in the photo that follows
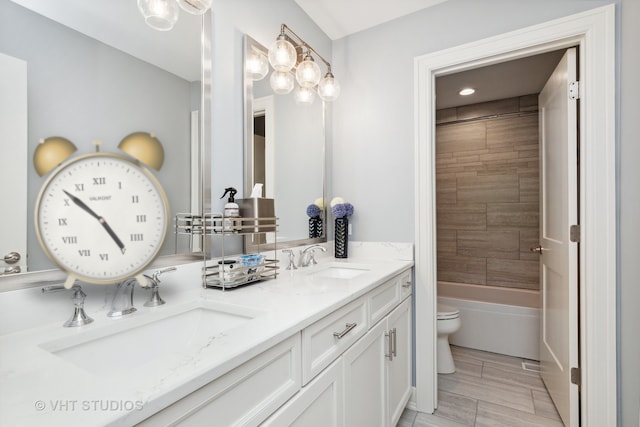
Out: 4:52
